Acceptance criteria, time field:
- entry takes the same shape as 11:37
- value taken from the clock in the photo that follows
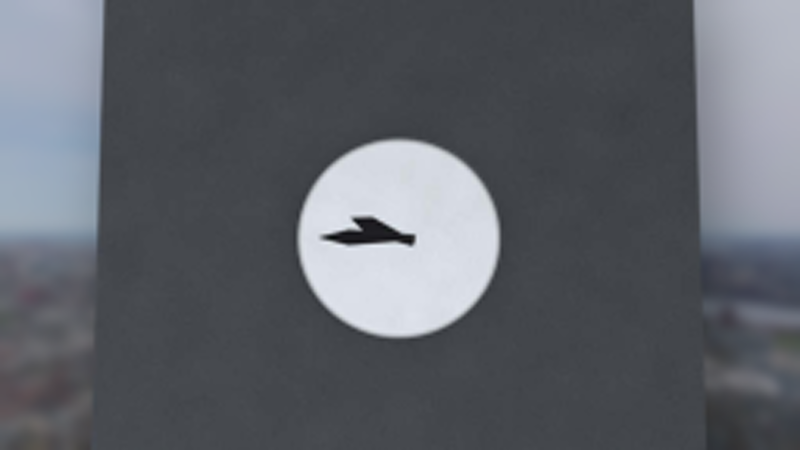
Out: 9:45
